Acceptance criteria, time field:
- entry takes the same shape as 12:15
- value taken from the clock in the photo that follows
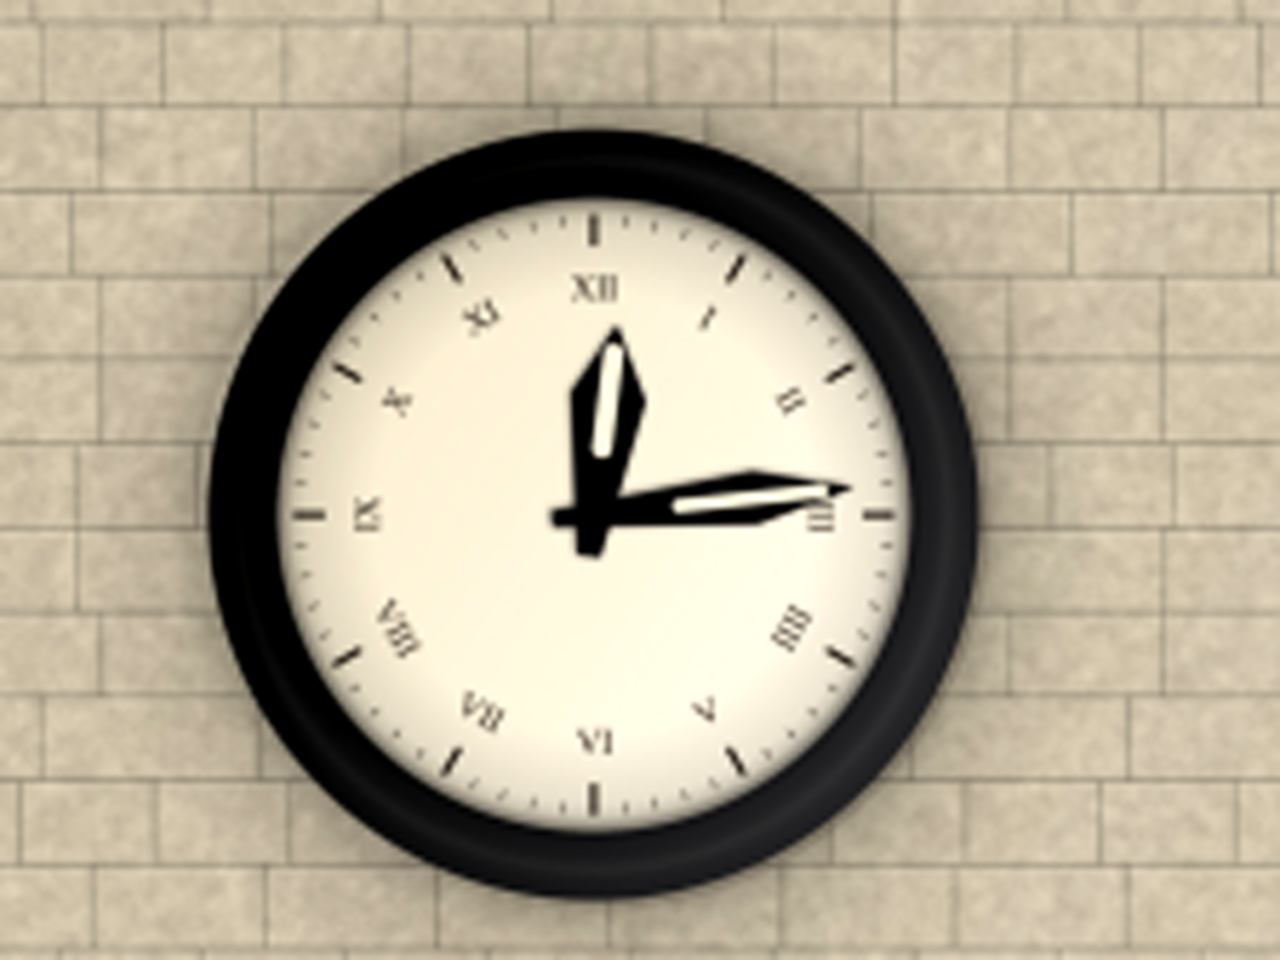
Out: 12:14
